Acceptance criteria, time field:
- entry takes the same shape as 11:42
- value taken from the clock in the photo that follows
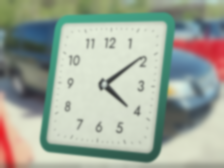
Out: 4:09
